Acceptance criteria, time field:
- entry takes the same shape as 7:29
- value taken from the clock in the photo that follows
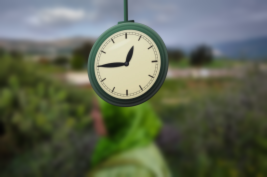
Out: 12:45
